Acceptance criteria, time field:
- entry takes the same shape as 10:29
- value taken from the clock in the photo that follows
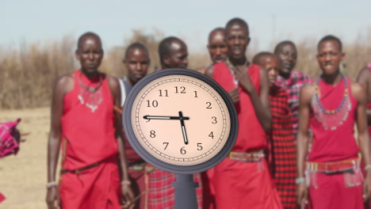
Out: 5:45
